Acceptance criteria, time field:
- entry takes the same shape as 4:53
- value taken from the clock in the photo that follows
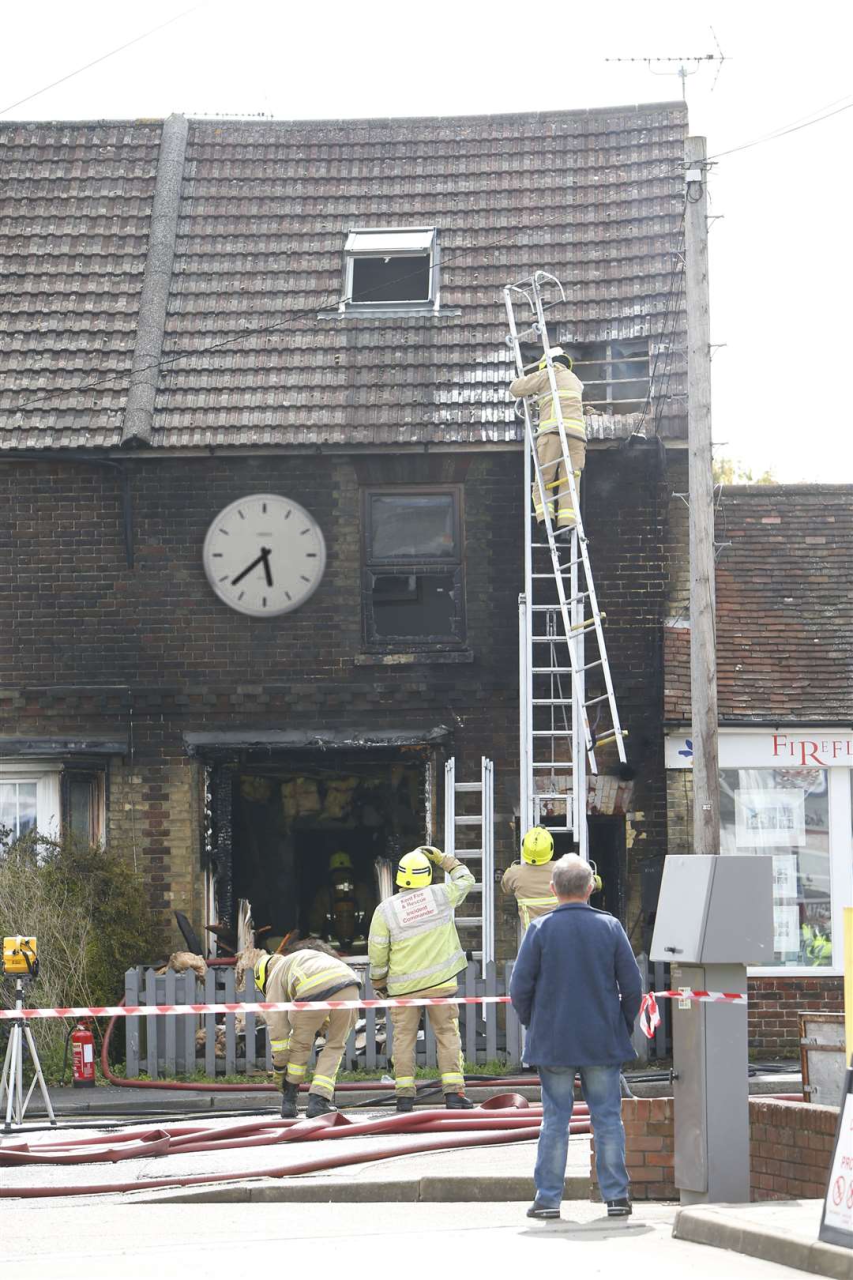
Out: 5:38
